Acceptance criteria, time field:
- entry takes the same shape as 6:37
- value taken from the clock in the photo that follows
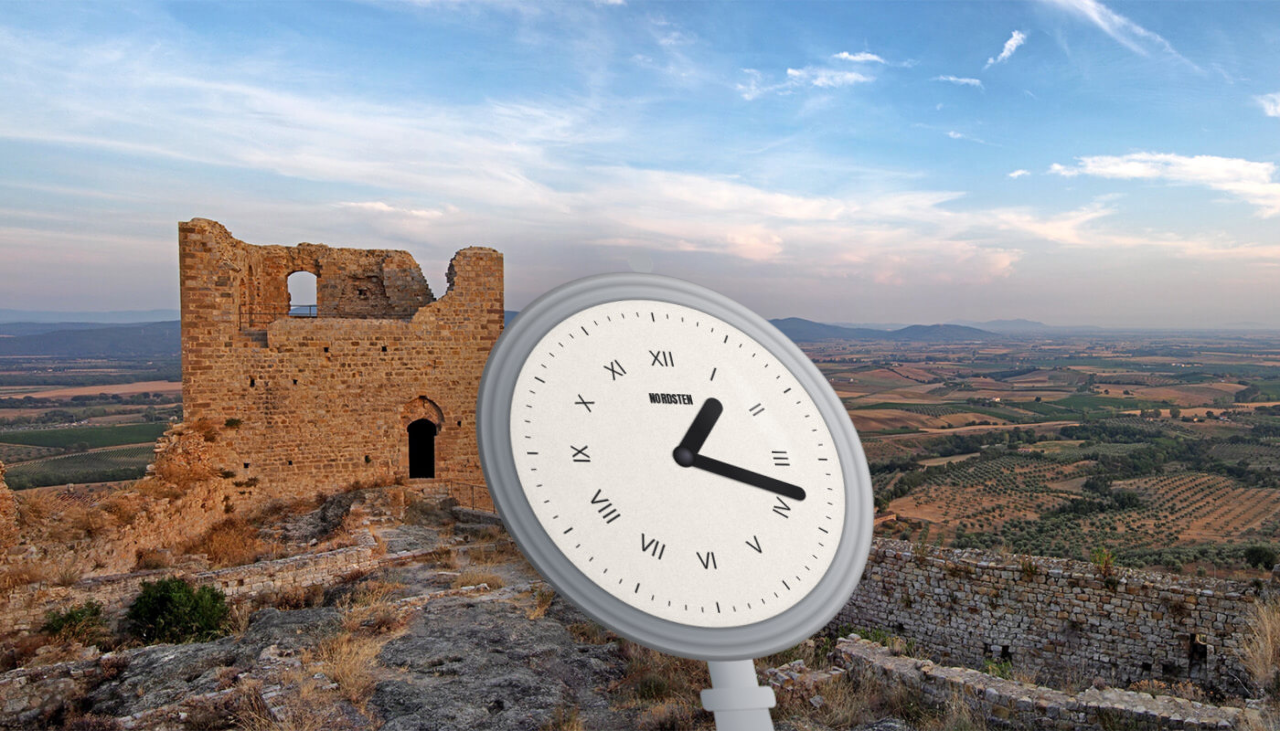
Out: 1:18
